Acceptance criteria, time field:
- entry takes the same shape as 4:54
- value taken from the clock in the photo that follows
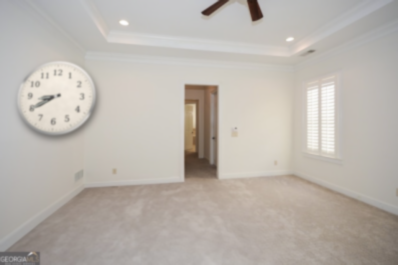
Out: 8:40
